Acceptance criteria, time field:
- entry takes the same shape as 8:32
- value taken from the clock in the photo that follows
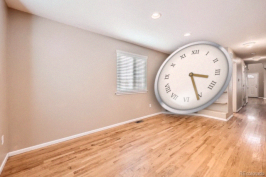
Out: 3:26
